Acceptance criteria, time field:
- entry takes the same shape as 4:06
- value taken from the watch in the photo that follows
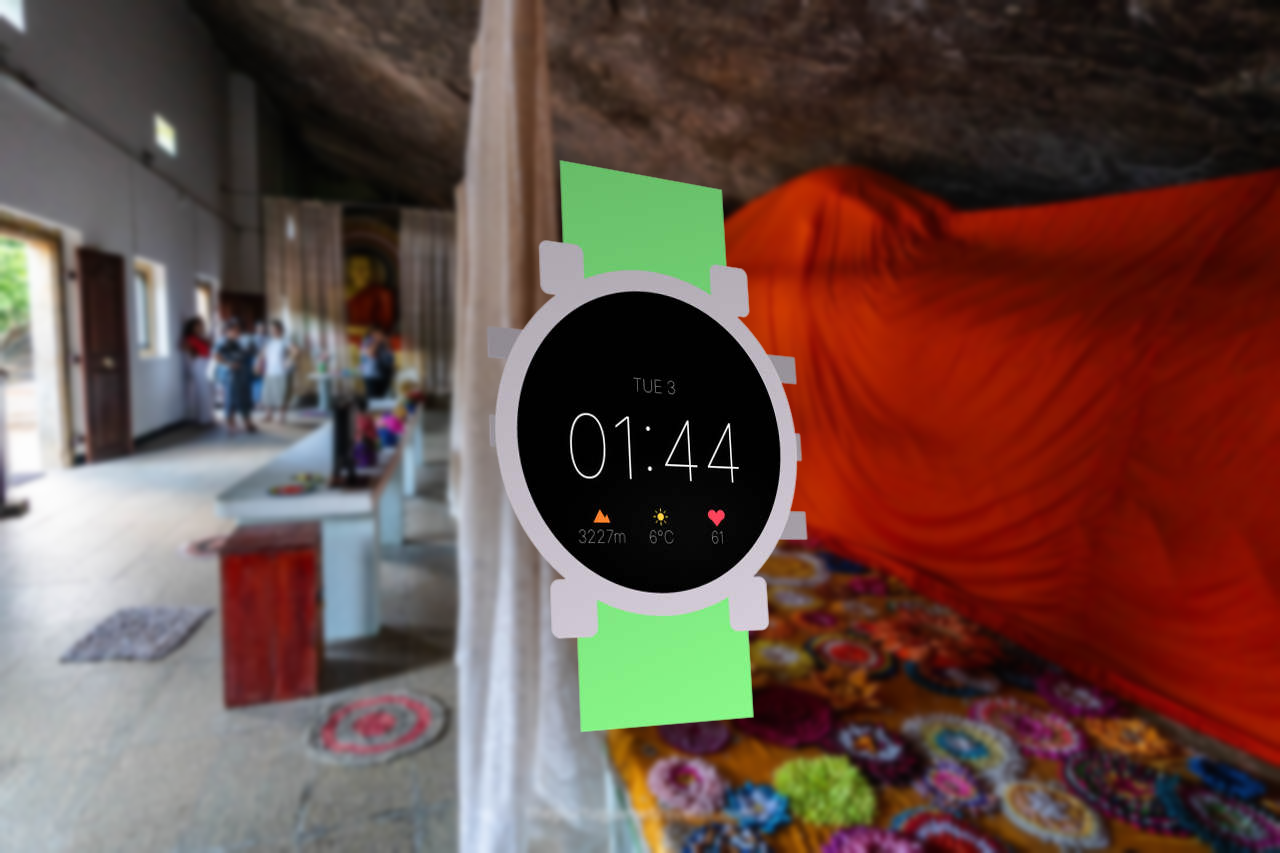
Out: 1:44
